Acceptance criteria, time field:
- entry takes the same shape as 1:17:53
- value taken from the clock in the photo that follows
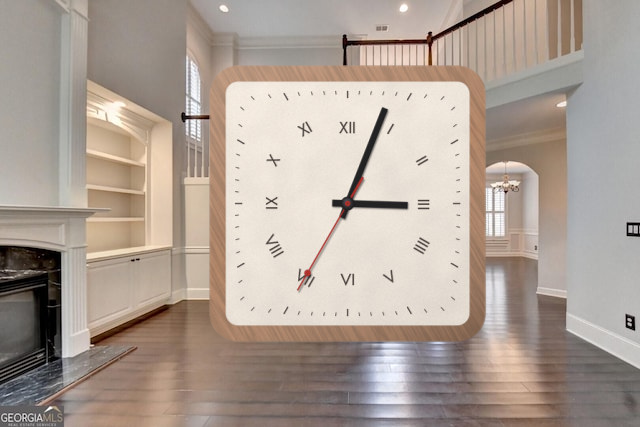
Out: 3:03:35
